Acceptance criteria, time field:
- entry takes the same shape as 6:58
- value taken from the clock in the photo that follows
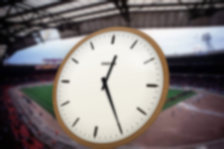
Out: 12:25
